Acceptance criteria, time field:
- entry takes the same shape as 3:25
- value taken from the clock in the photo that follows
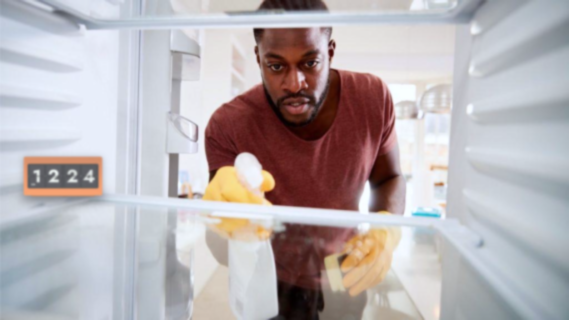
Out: 12:24
